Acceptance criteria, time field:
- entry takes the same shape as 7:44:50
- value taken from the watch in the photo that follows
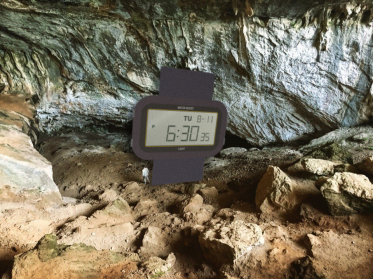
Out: 6:30:35
